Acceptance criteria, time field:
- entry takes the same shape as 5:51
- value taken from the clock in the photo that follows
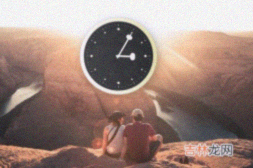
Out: 3:05
